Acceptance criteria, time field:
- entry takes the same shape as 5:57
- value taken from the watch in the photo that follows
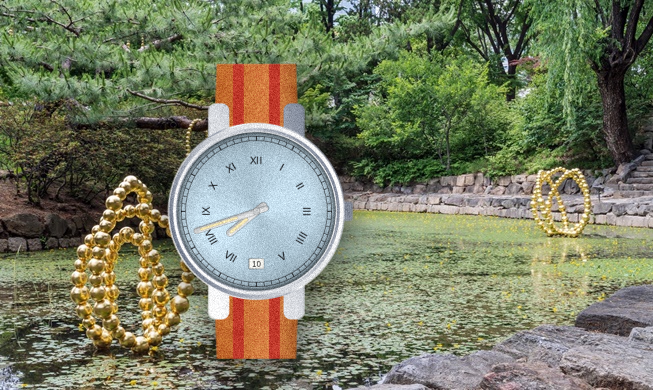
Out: 7:42
